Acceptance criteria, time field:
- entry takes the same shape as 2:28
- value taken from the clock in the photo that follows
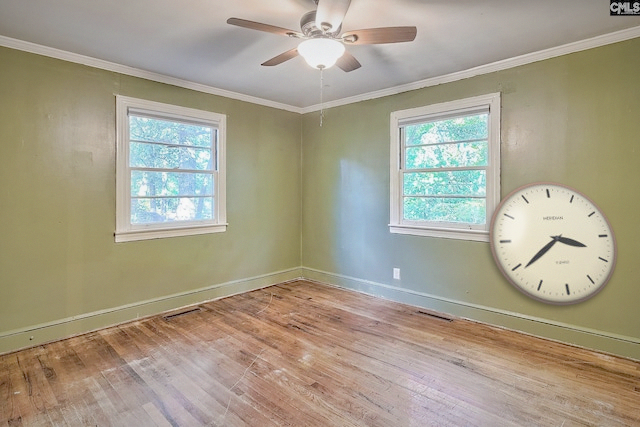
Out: 3:39
